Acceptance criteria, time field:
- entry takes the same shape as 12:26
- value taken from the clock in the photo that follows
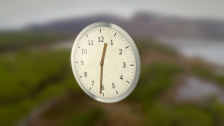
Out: 12:31
